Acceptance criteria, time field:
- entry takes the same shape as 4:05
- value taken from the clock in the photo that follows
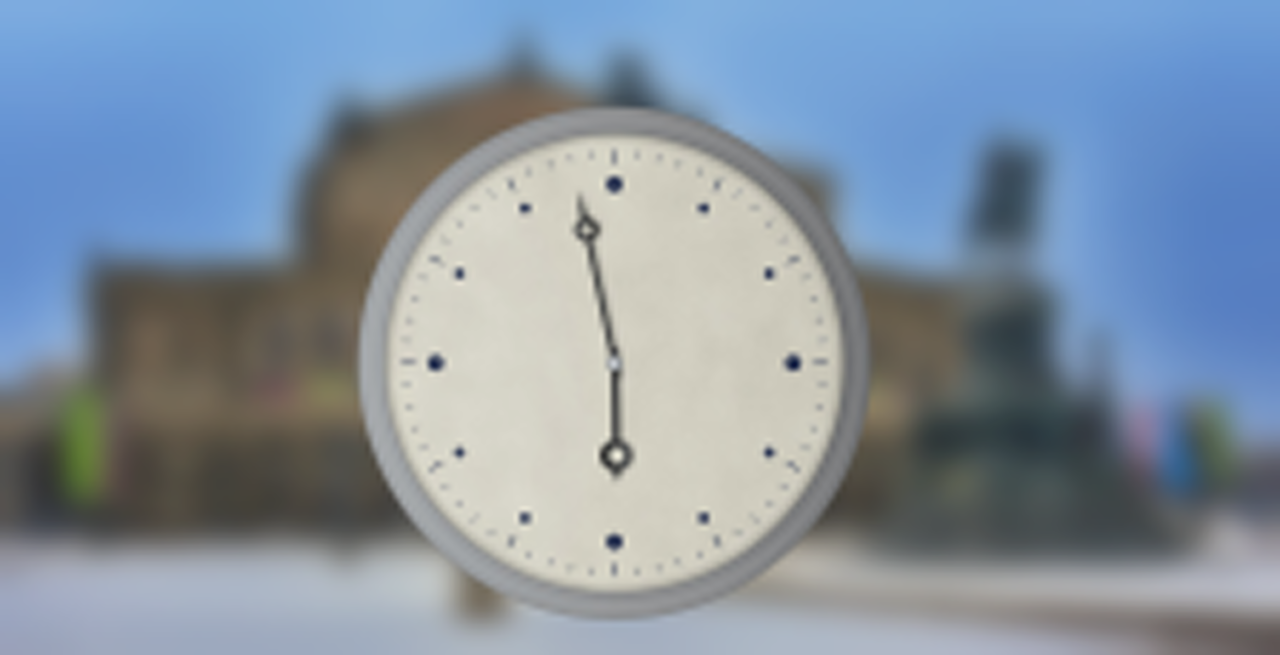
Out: 5:58
